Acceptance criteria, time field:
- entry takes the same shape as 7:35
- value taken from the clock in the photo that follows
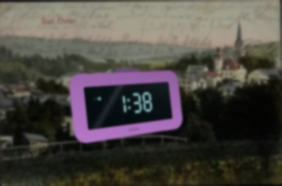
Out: 1:38
